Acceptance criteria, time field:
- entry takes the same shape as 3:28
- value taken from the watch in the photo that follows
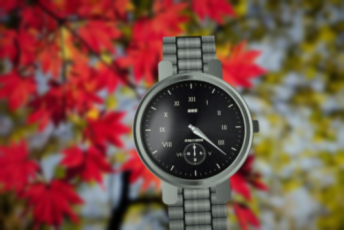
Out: 4:22
